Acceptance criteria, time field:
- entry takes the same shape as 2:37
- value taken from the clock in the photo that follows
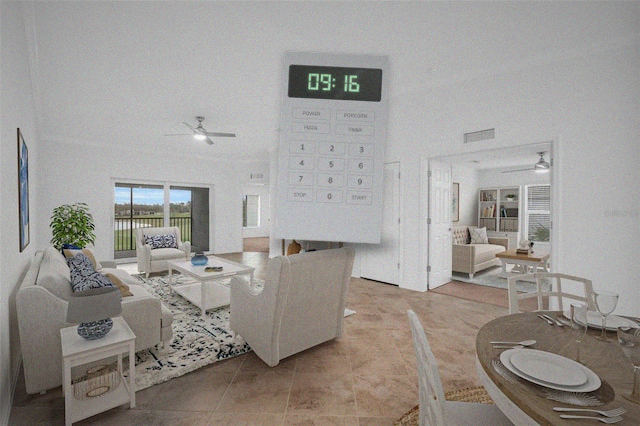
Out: 9:16
